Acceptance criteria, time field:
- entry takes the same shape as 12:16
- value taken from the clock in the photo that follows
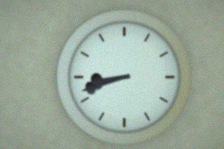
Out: 8:42
